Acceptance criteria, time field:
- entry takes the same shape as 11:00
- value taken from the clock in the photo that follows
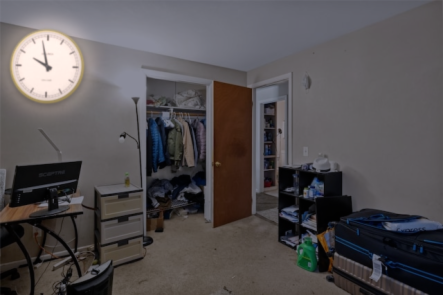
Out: 9:58
